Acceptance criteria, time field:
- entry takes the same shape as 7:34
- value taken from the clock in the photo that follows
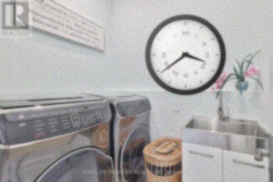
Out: 3:39
